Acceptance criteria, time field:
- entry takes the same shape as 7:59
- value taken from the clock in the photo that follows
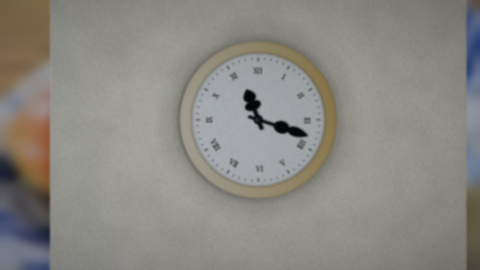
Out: 11:18
